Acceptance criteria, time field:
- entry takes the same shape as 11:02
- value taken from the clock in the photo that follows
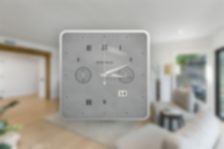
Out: 3:11
